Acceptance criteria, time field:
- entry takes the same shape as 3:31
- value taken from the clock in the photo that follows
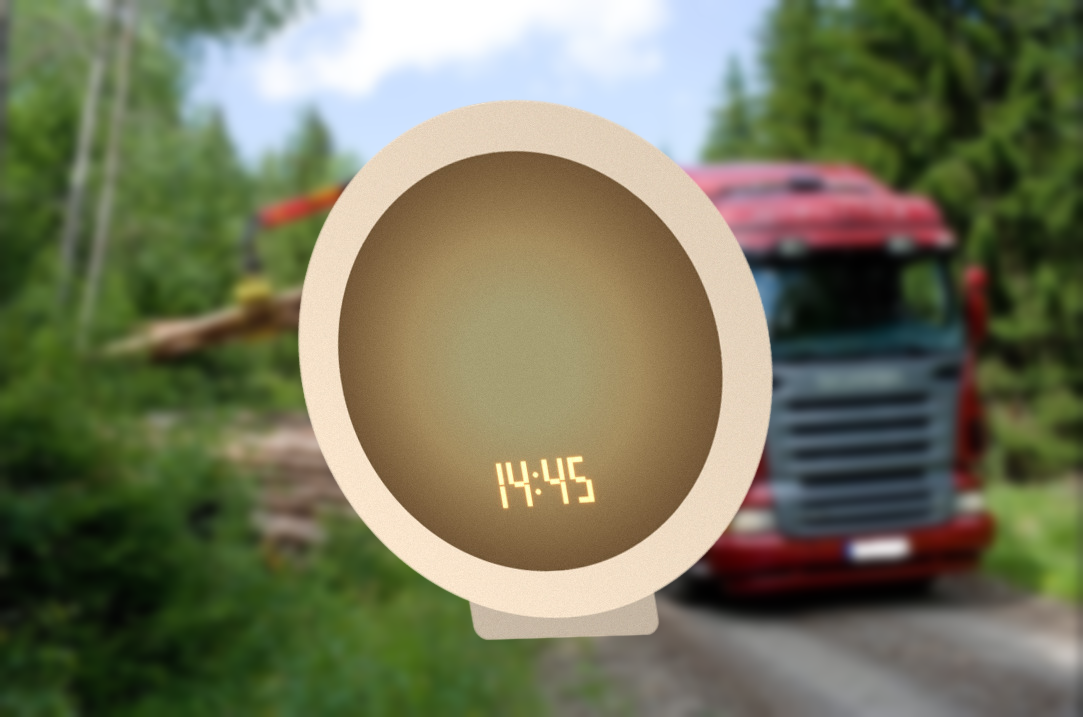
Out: 14:45
